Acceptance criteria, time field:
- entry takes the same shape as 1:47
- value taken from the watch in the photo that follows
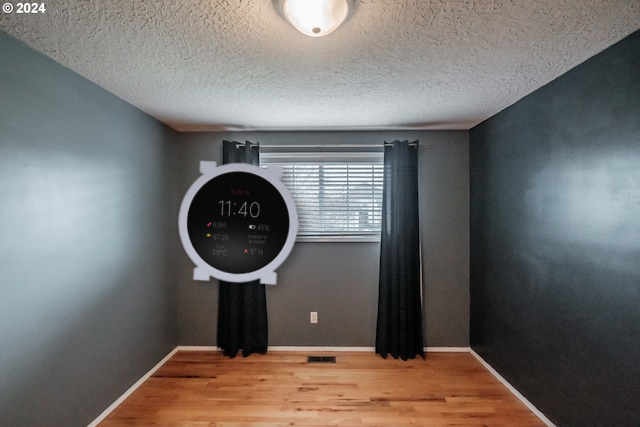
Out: 11:40
